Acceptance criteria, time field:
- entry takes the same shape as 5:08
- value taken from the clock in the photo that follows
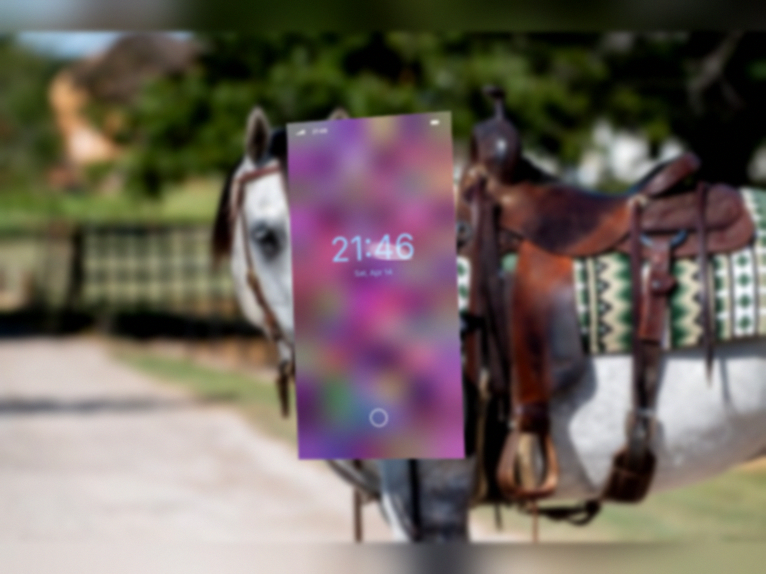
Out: 21:46
